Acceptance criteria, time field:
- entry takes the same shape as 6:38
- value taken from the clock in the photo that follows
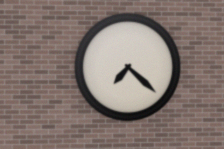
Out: 7:22
